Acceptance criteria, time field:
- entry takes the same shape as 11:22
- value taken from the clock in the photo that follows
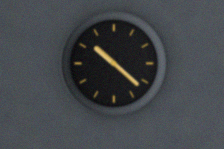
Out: 10:22
